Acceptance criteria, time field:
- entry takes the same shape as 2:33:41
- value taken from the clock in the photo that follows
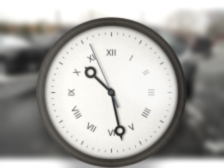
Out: 10:27:56
